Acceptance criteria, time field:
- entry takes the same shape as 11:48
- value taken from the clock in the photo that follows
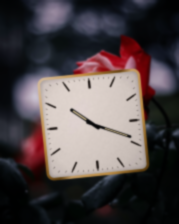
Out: 10:19
